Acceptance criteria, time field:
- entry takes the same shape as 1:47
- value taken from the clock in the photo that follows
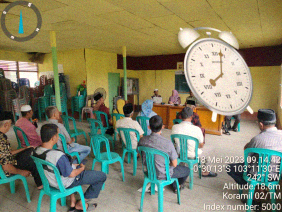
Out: 8:03
